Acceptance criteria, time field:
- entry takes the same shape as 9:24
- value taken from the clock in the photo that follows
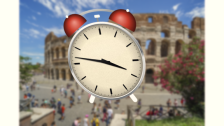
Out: 3:47
